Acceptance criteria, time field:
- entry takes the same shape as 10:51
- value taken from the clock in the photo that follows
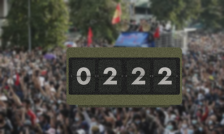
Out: 2:22
